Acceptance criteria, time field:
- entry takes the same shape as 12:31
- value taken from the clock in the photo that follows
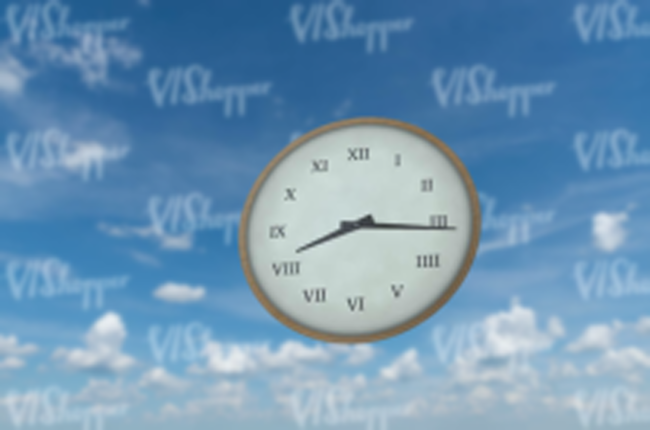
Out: 8:16
